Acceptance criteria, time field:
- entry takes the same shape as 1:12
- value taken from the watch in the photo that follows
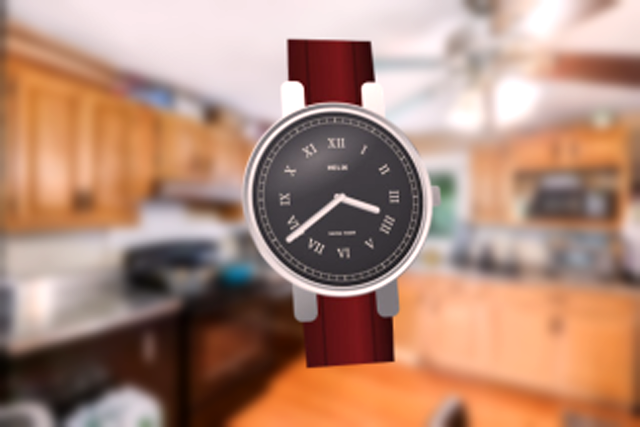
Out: 3:39
